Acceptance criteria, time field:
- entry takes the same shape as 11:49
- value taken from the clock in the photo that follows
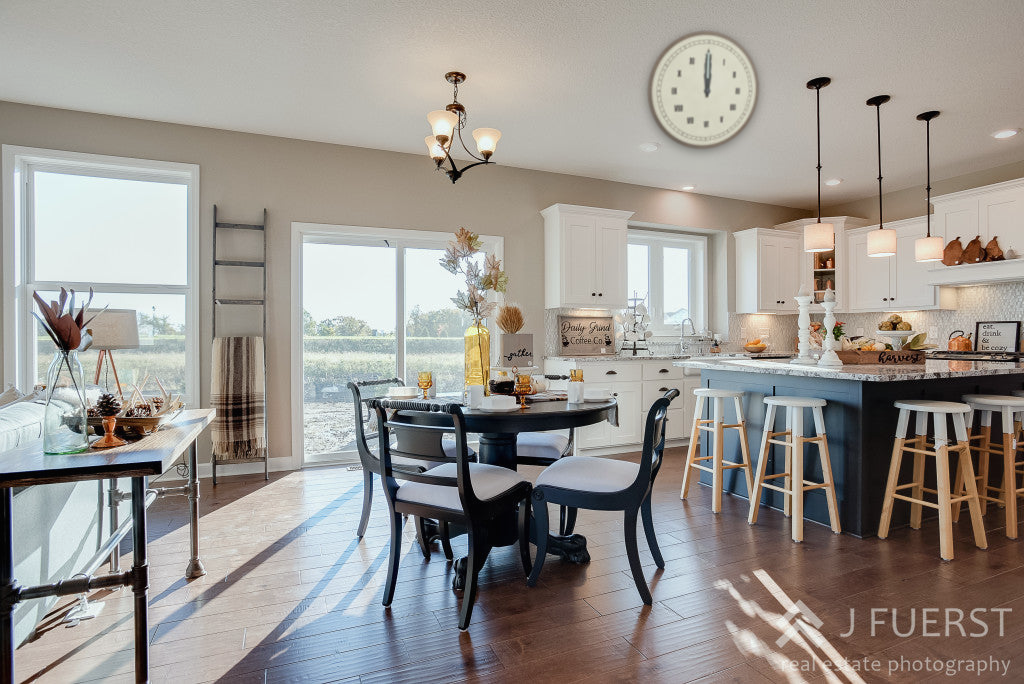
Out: 12:00
